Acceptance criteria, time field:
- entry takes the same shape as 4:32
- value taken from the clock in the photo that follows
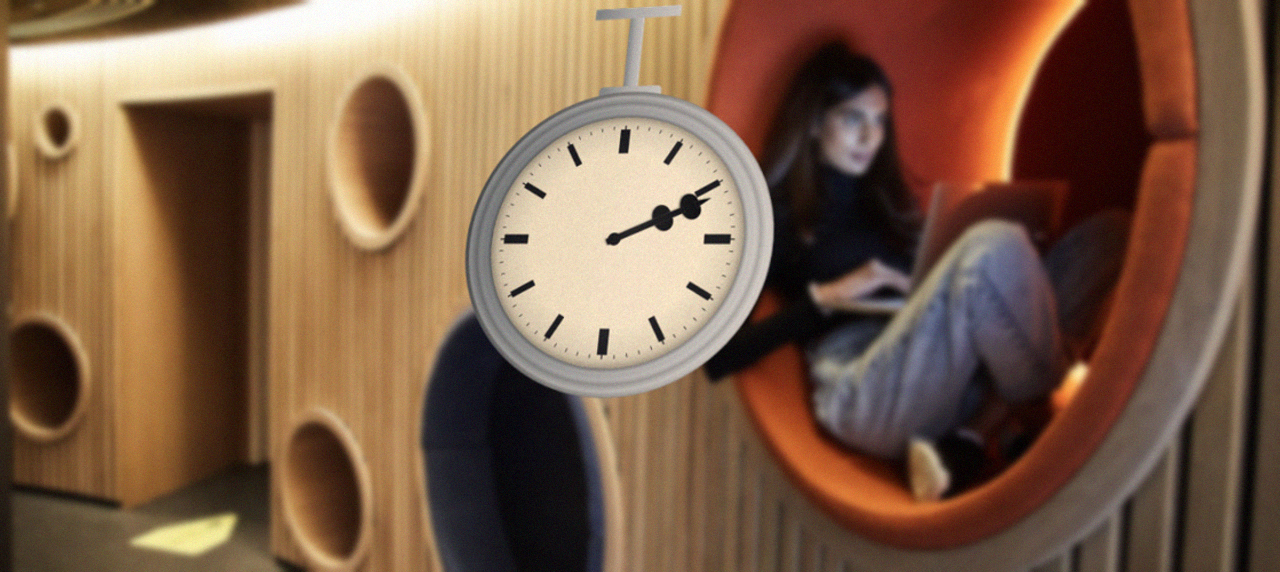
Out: 2:11
